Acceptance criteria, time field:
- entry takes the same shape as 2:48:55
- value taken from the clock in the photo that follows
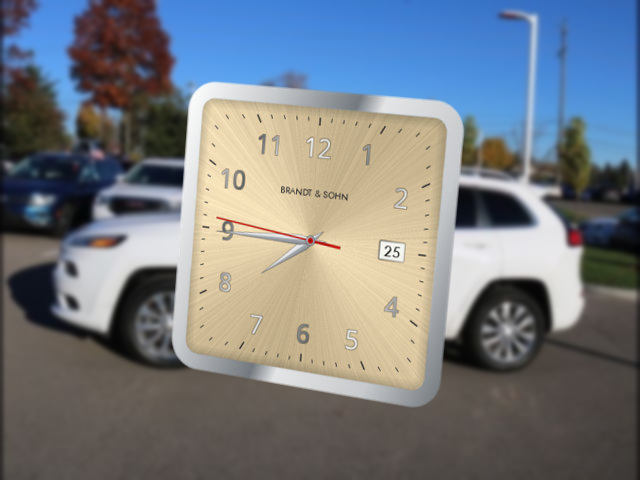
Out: 7:44:46
